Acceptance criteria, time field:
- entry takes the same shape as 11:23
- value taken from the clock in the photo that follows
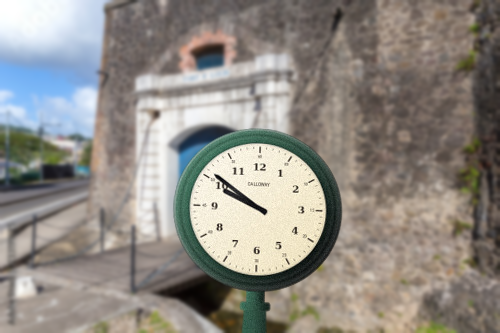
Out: 9:51
